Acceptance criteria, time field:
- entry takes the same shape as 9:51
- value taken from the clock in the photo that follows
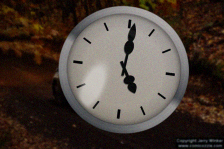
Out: 5:01
